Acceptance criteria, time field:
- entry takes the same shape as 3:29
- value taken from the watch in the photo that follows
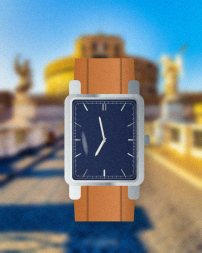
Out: 6:58
